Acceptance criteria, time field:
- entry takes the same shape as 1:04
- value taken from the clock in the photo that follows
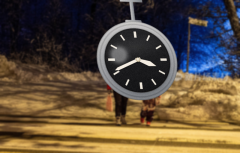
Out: 3:41
